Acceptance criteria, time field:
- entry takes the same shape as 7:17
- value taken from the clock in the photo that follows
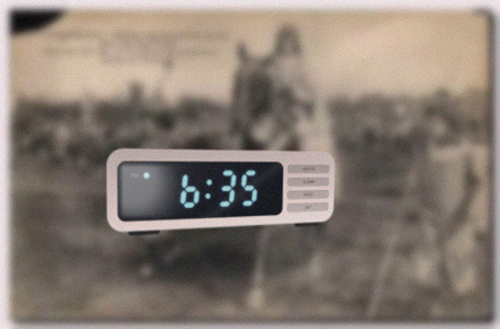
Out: 6:35
